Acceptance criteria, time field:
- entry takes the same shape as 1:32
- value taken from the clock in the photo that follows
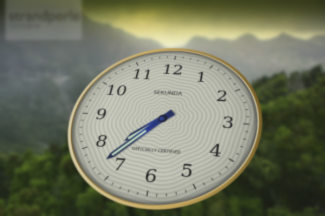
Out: 7:37
